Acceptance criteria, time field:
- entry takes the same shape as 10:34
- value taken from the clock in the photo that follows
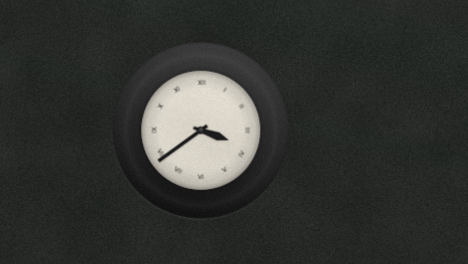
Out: 3:39
